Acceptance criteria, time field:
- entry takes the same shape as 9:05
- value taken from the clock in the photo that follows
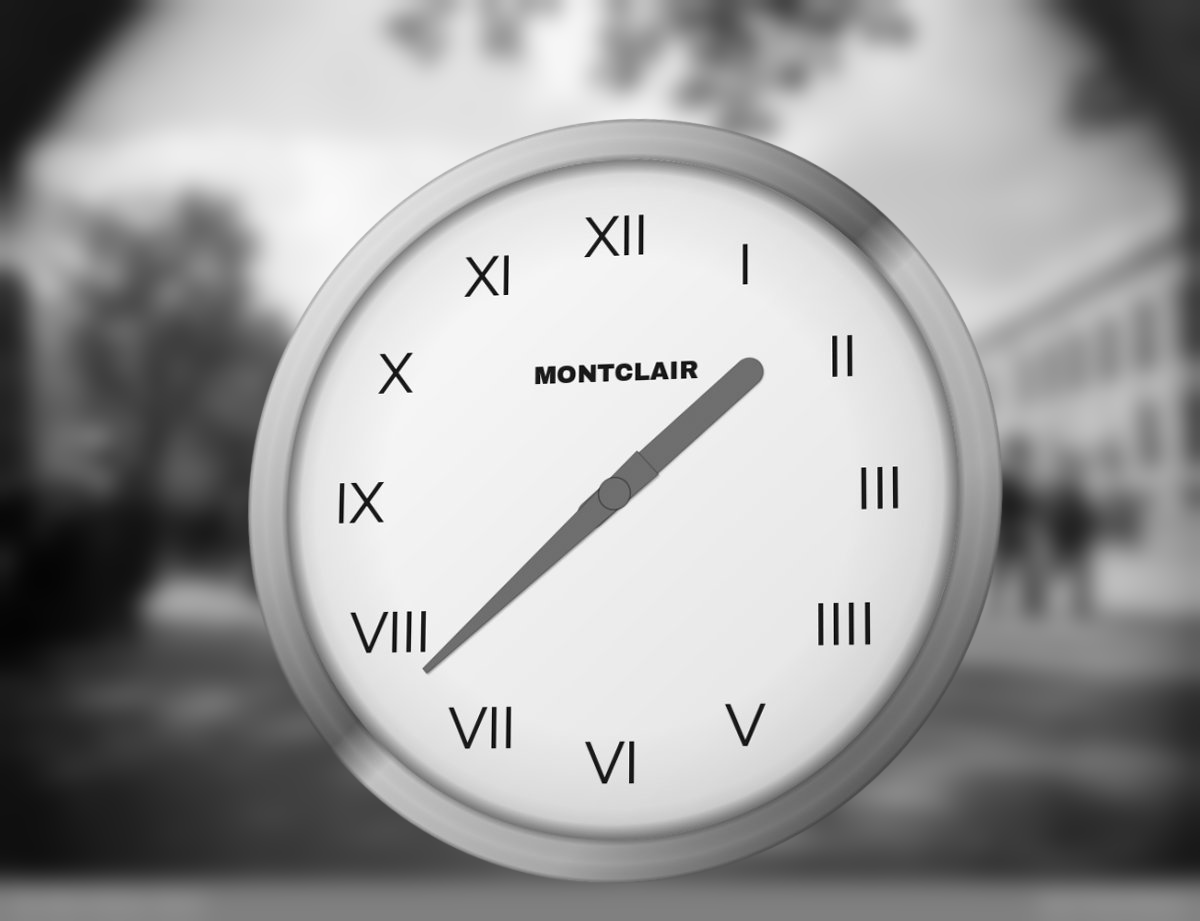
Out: 1:38
